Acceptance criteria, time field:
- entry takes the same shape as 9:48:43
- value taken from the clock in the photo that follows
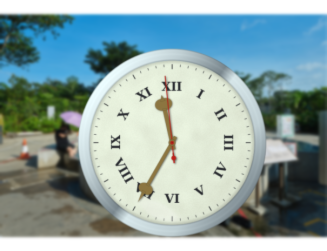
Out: 11:34:59
